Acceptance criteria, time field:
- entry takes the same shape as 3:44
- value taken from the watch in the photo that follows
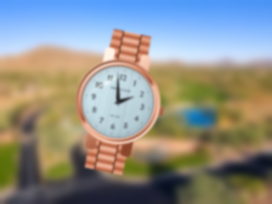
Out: 1:58
